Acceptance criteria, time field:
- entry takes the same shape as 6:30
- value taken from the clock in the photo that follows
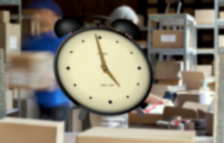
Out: 4:59
